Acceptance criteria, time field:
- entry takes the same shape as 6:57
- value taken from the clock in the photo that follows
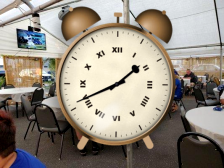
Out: 1:41
